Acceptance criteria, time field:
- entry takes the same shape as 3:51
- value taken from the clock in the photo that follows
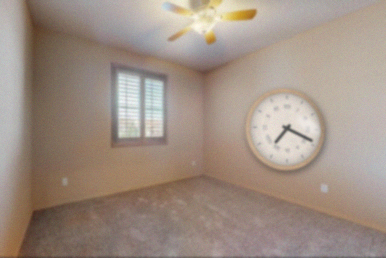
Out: 7:19
